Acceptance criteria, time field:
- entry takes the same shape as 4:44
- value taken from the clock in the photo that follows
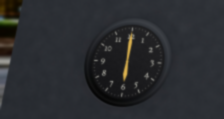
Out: 6:00
